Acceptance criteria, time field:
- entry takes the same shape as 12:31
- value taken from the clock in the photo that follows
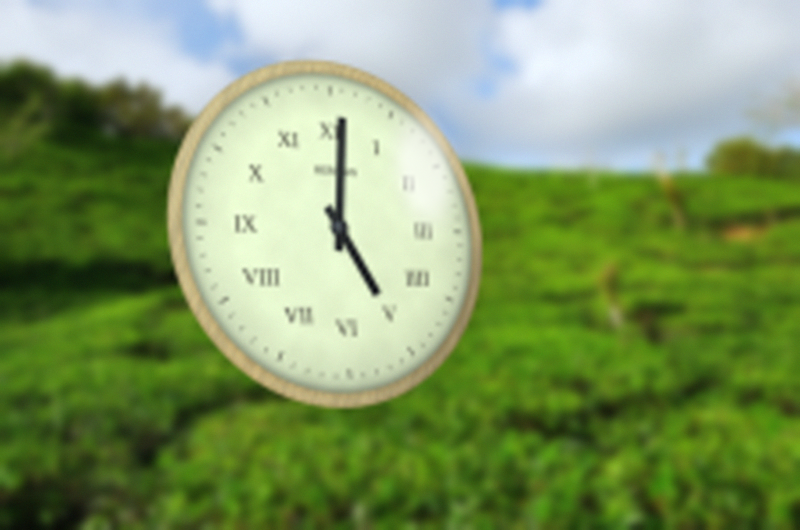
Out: 5:01
